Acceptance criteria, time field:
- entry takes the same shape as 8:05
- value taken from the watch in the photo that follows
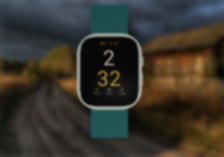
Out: 2:32
